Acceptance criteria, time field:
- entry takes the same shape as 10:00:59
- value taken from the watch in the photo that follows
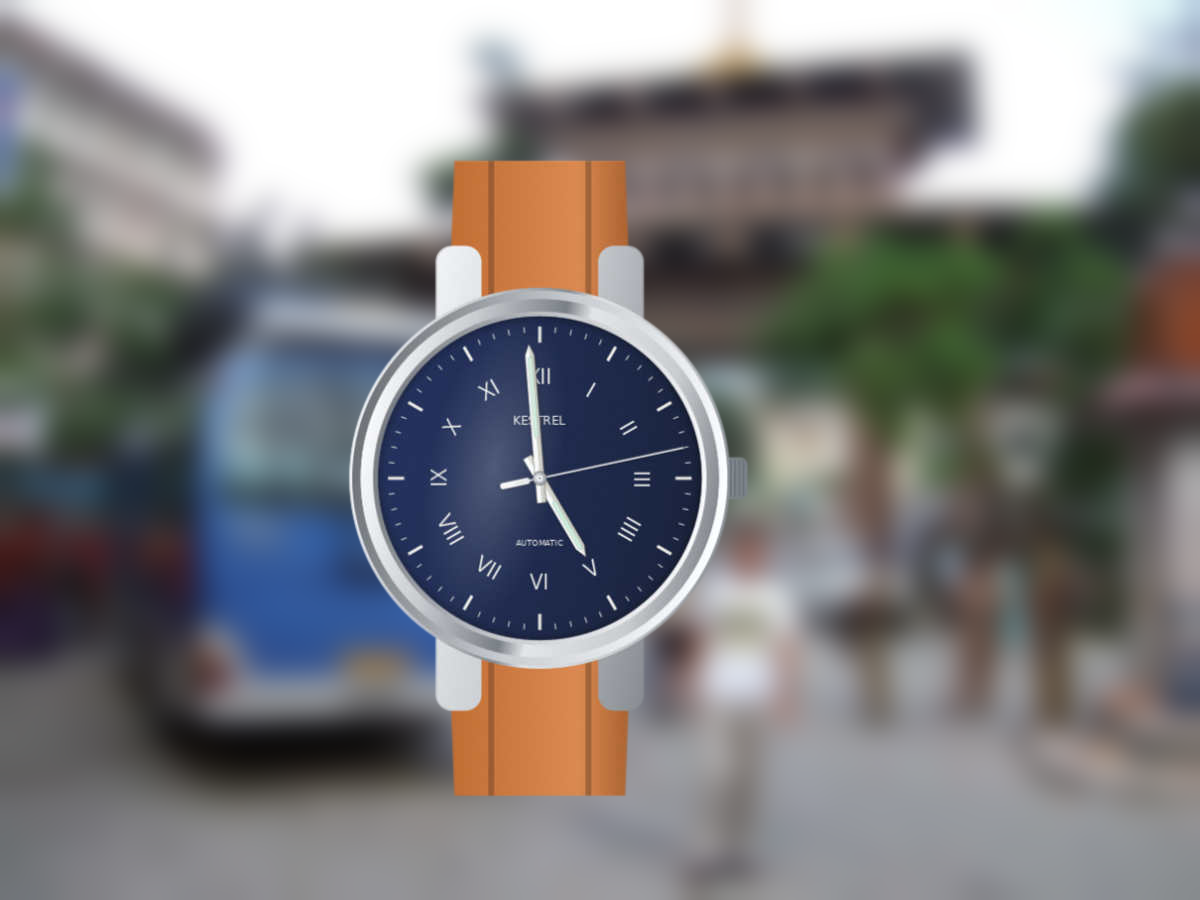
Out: 4:59:13
